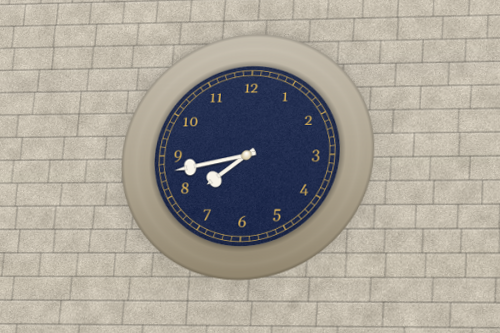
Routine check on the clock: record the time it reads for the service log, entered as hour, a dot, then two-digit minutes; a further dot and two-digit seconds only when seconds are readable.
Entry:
7.43
